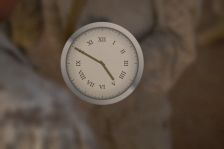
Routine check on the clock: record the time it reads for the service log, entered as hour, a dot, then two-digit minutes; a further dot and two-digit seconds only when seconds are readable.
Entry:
4.50
